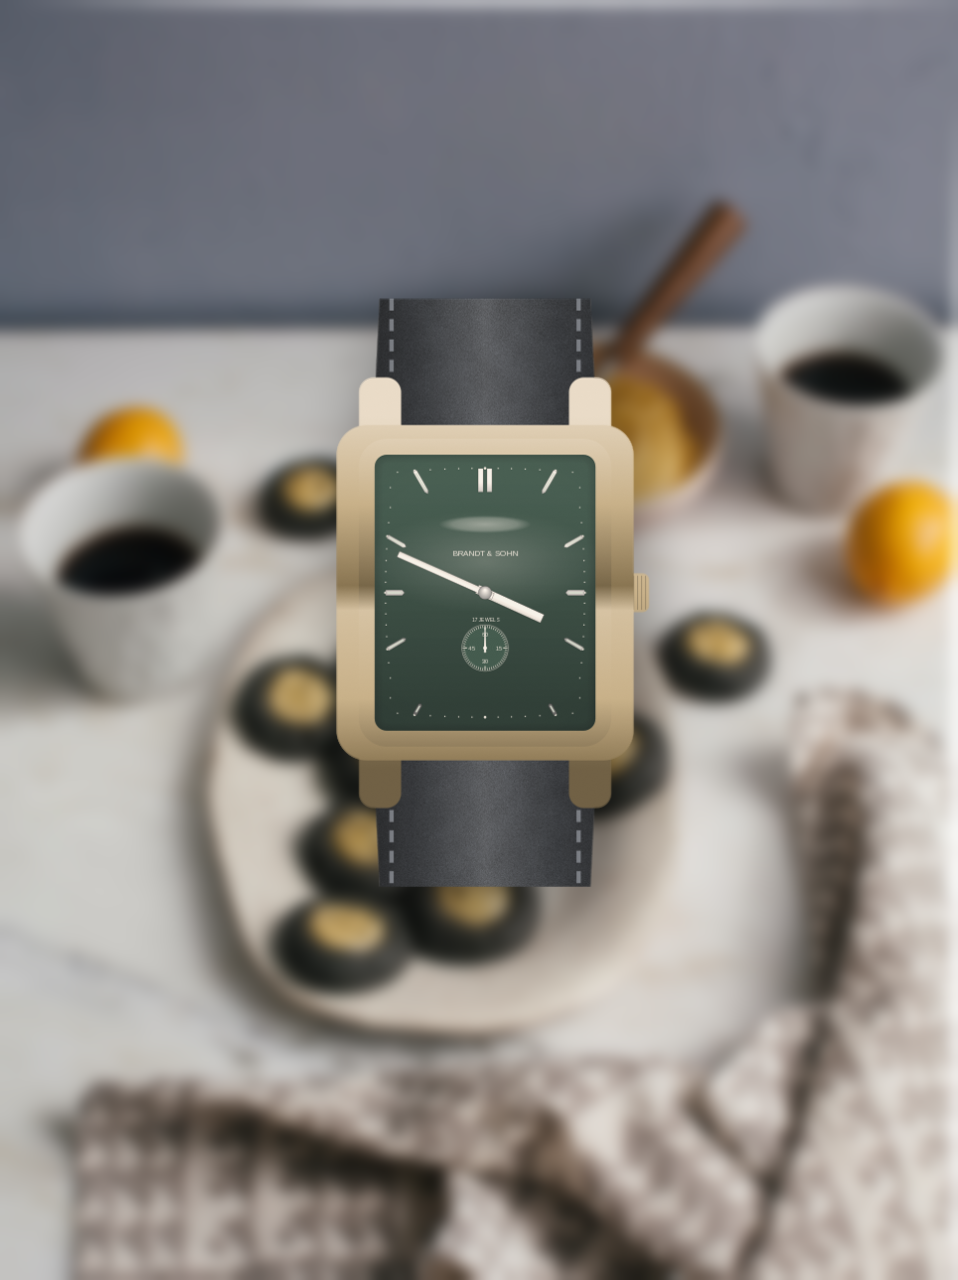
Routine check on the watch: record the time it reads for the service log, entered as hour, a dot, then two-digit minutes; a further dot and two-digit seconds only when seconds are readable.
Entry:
3.49
